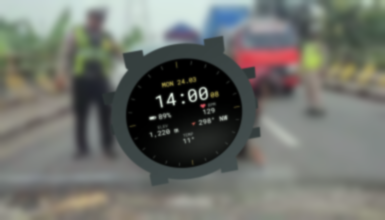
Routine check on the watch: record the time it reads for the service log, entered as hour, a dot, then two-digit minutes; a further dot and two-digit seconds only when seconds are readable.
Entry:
14.00
